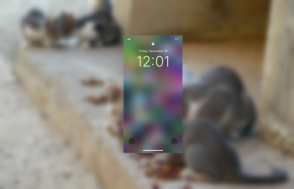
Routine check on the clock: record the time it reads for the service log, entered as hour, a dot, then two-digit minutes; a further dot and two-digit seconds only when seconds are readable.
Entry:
12.01
